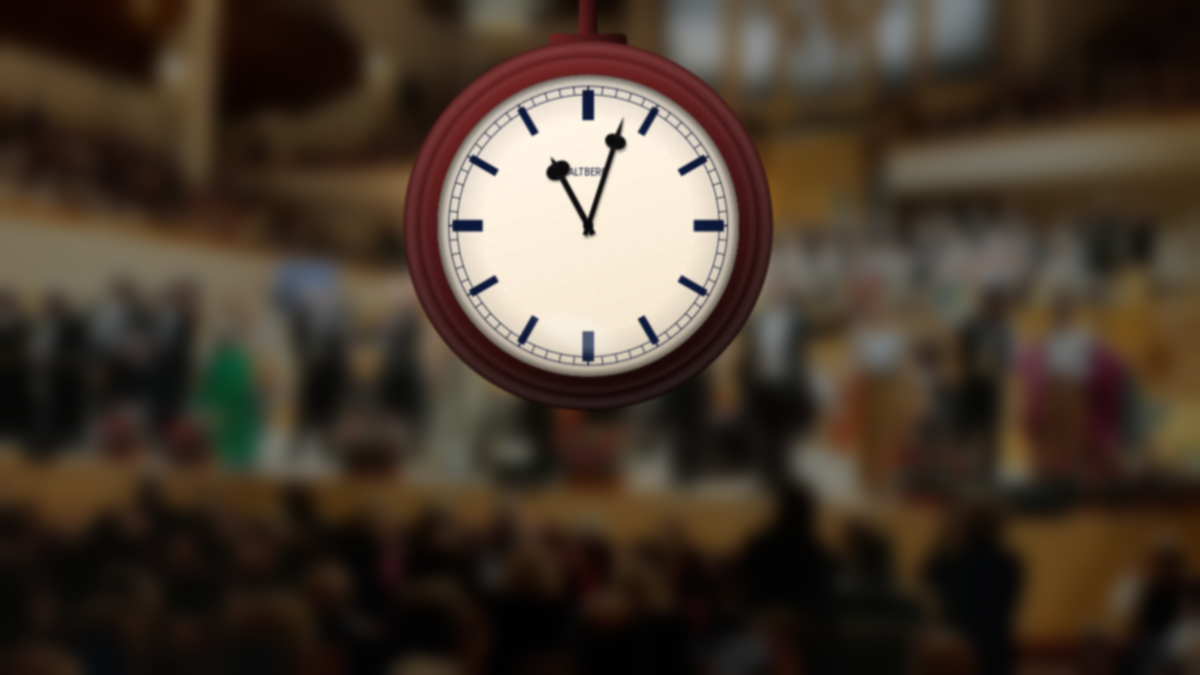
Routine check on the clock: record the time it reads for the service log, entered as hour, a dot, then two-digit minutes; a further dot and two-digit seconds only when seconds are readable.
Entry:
11.03
